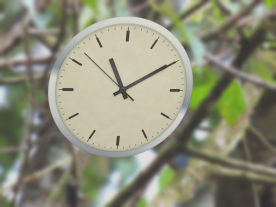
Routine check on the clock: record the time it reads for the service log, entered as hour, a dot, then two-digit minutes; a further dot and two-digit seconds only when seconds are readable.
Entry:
11.09.52
